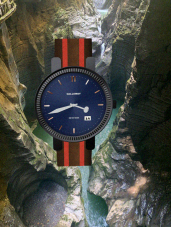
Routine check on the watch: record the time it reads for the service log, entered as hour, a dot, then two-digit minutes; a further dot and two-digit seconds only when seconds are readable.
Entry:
3.42
